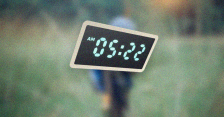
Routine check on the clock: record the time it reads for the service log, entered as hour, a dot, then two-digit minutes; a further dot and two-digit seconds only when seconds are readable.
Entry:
5.22
